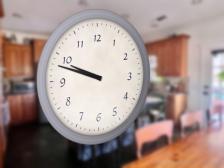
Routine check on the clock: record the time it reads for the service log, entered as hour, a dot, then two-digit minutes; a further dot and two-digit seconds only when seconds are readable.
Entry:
9.48
